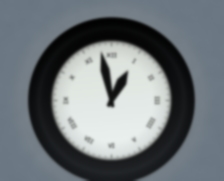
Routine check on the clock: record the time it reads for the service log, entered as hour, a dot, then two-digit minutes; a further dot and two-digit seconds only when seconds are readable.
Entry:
12.58
